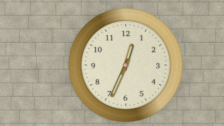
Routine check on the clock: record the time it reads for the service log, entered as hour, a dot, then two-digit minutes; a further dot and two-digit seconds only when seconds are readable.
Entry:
12.34
